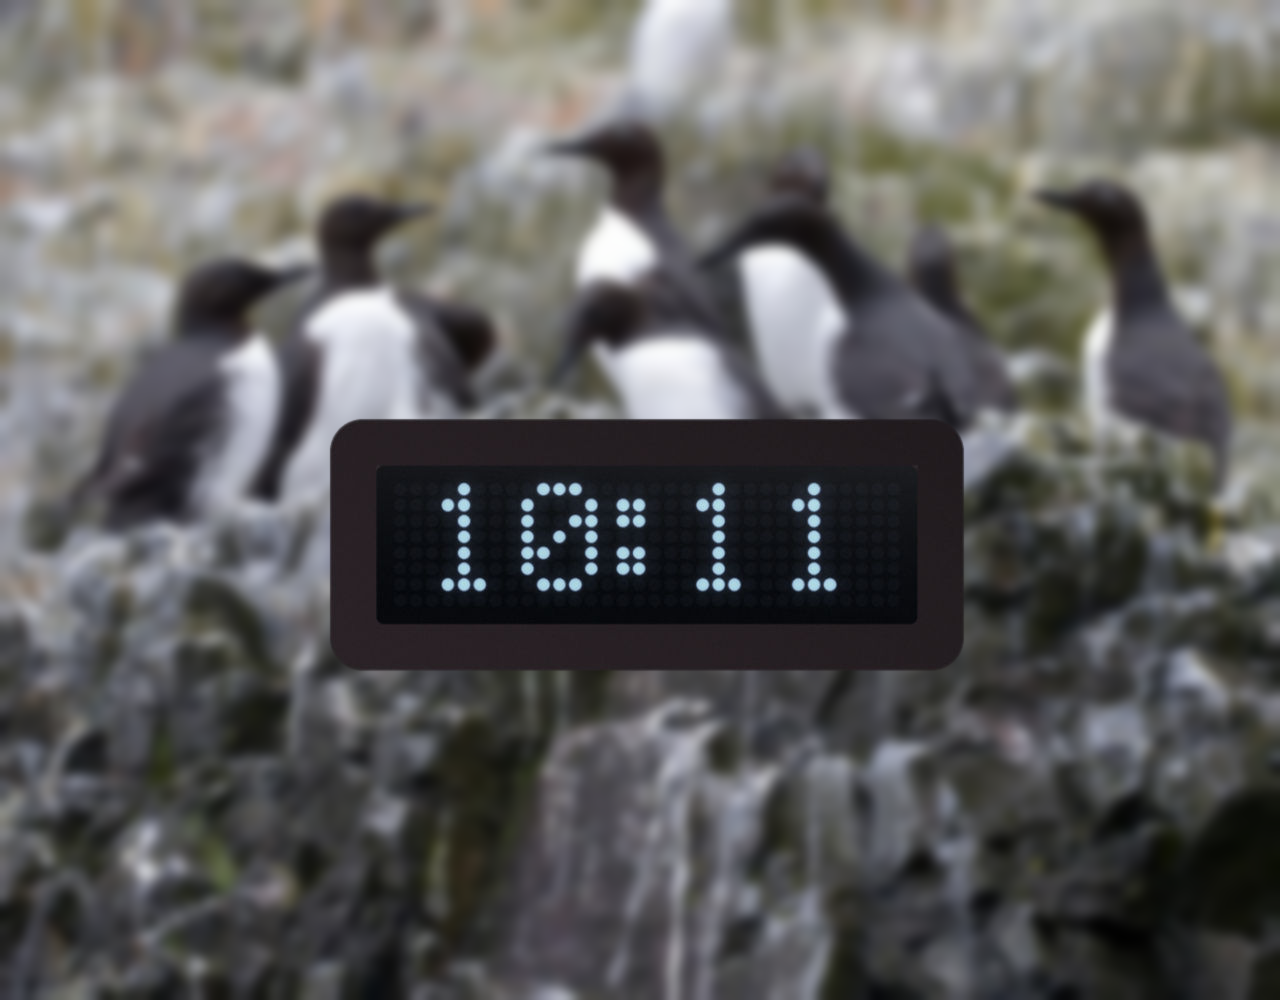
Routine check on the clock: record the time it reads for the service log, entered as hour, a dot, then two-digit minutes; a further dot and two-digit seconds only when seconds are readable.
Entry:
10.11
